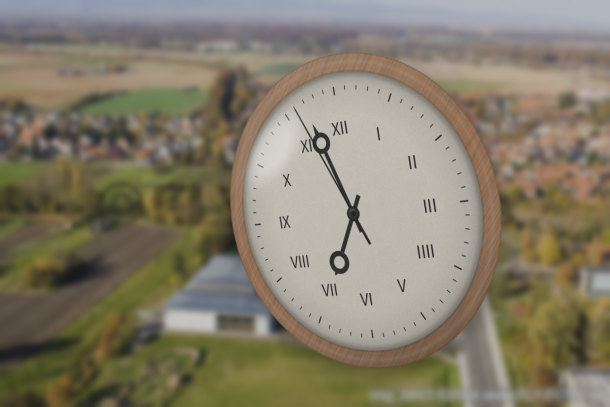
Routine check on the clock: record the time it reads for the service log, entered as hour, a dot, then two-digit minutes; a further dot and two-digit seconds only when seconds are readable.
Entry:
6.56.56
